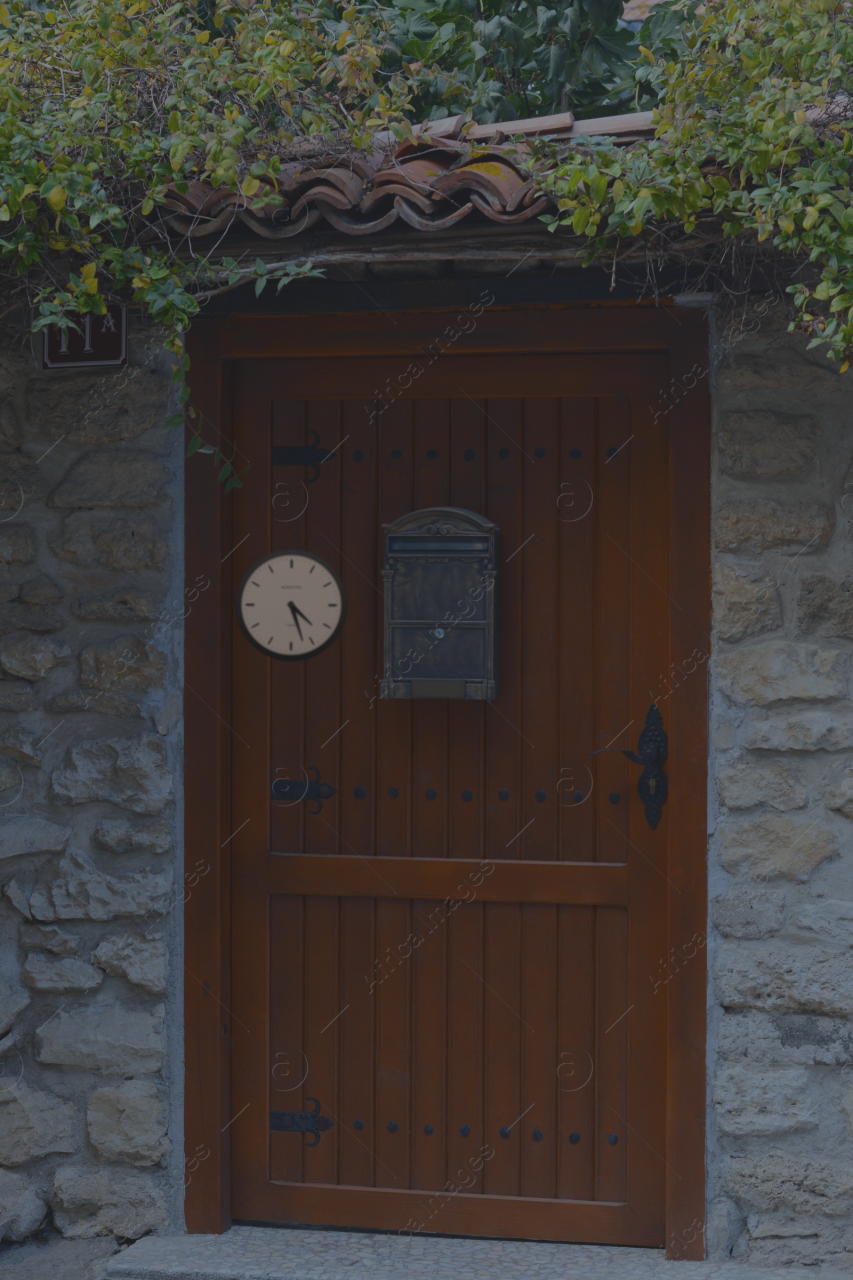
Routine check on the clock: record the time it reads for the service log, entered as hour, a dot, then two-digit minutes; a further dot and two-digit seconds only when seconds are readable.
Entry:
4.27
